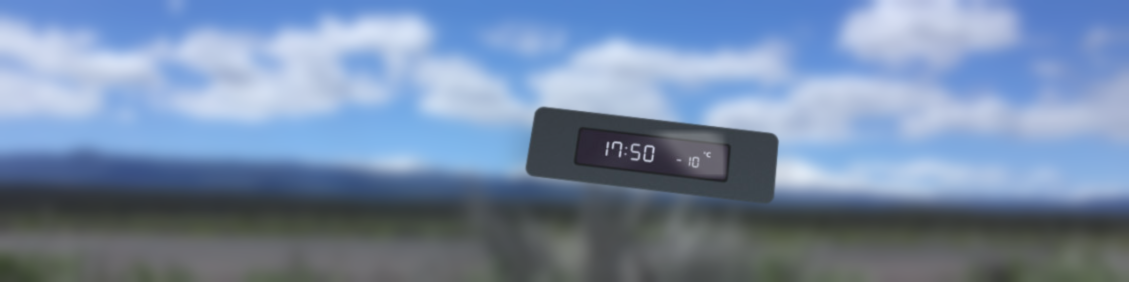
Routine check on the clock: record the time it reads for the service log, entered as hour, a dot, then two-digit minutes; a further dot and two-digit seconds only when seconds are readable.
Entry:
17.50
